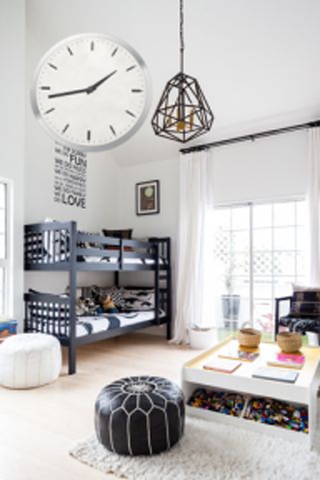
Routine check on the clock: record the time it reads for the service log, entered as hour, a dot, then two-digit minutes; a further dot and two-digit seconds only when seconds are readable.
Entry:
1.43
